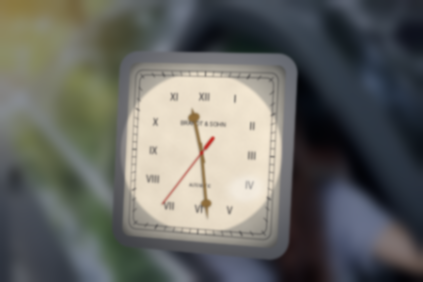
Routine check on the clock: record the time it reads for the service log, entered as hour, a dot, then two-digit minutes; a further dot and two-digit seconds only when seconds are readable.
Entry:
11.28.36
